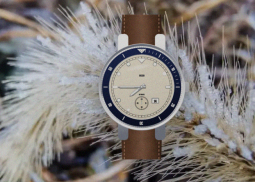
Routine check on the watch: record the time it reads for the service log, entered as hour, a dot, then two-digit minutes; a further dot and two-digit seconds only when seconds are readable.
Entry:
7.45
